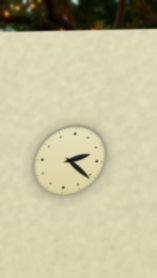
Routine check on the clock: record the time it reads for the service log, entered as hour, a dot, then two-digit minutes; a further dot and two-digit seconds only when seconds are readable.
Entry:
2.21
